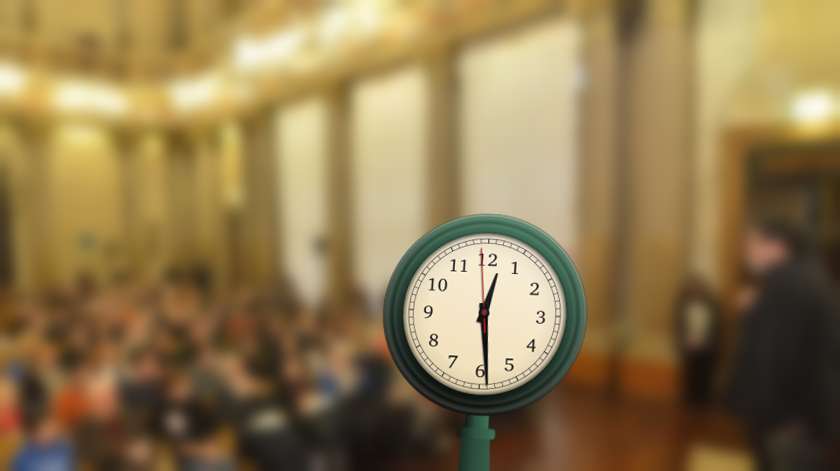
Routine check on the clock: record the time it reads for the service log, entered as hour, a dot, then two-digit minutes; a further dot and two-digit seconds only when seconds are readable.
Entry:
12.28.59
